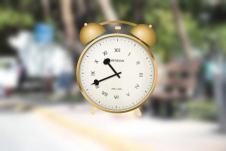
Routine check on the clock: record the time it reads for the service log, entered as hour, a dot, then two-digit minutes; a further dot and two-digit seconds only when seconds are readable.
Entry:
10.41
